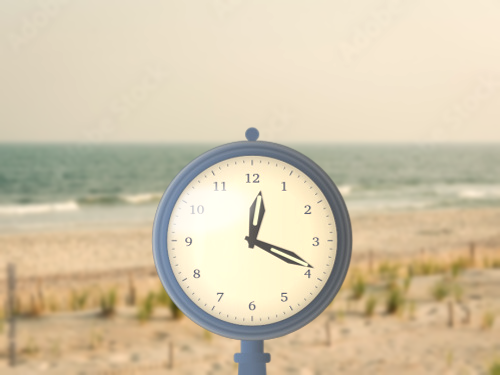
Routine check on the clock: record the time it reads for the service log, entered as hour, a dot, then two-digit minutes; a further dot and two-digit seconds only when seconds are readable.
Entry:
12.19
